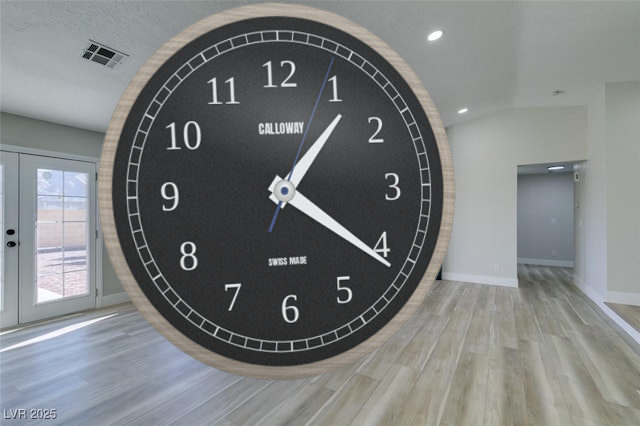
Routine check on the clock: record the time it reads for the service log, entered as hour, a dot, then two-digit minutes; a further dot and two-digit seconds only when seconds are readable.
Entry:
1.21.04
